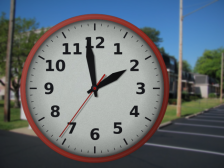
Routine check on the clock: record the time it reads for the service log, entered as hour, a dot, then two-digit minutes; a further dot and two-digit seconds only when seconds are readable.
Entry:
1.58.36
